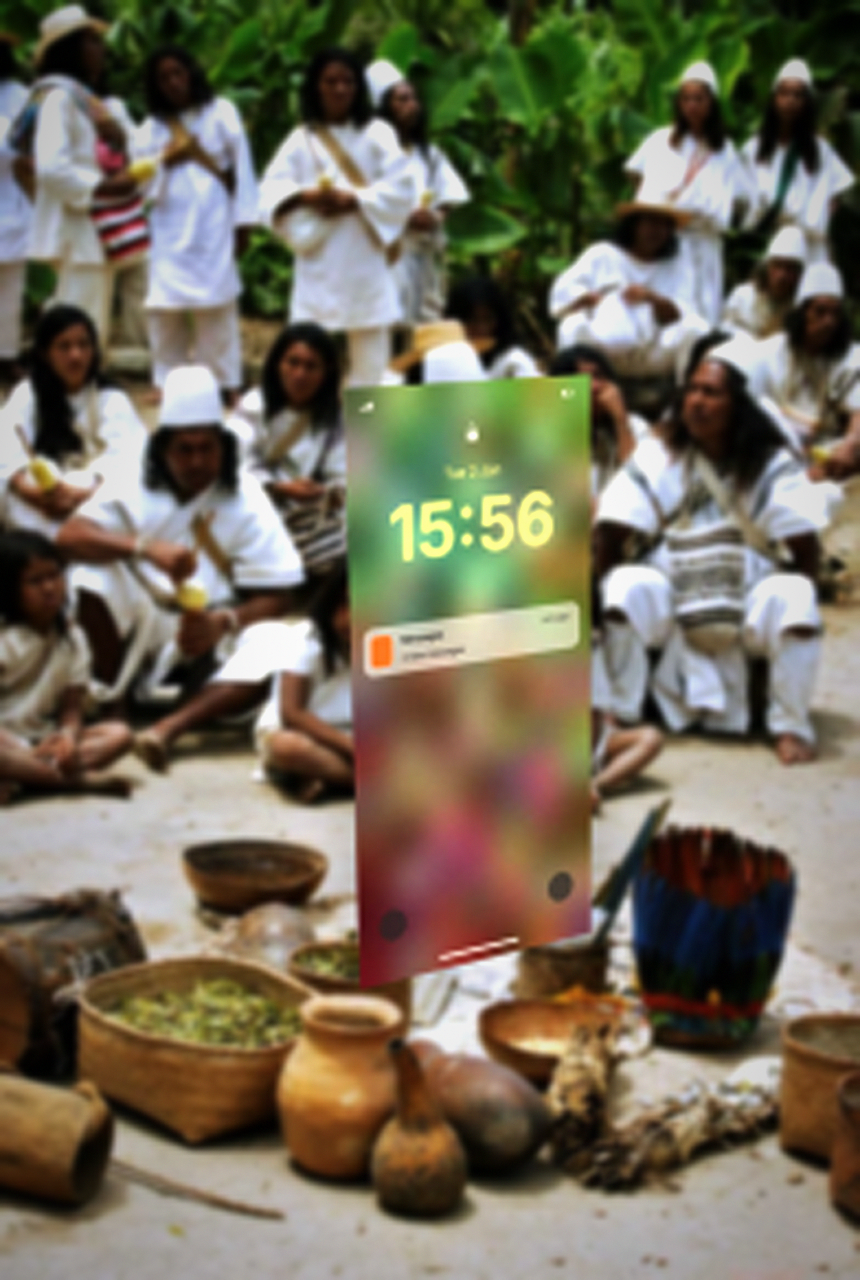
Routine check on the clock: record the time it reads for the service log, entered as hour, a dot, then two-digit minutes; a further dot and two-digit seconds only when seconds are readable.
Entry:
15.56
